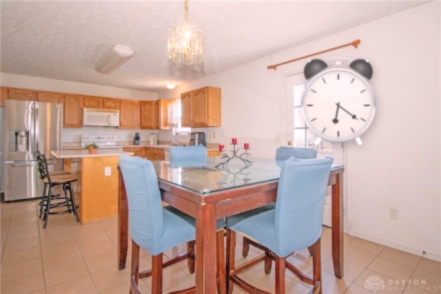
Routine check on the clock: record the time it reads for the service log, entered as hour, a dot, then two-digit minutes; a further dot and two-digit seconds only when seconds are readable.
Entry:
6.21
